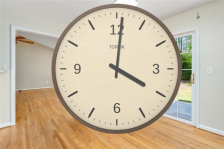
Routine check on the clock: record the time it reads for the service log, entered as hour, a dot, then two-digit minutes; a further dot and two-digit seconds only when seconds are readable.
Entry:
4.01
